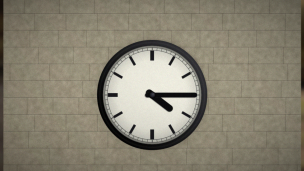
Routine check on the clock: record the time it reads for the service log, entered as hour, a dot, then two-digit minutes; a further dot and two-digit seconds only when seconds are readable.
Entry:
4.15
